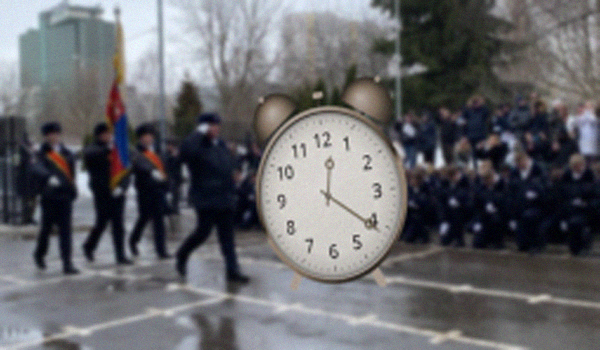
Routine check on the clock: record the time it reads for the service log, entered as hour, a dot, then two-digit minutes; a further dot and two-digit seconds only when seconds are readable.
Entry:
12.21
